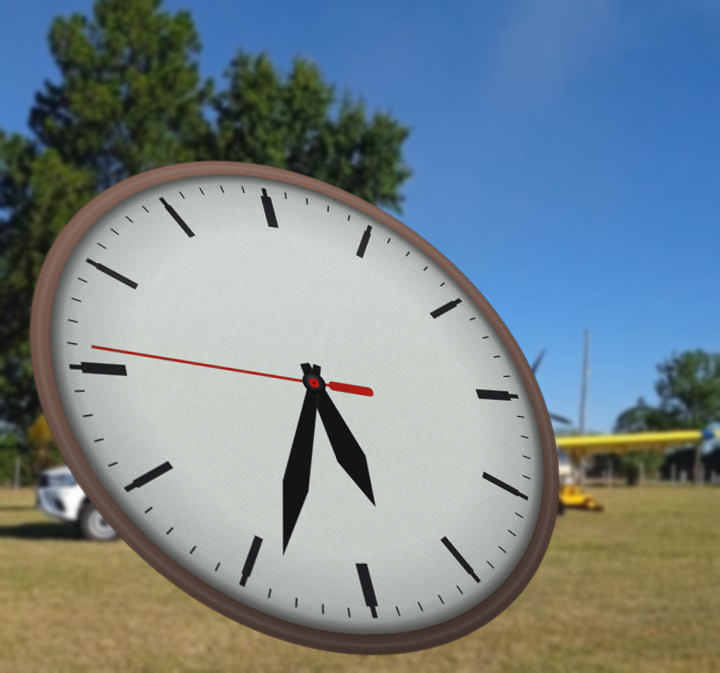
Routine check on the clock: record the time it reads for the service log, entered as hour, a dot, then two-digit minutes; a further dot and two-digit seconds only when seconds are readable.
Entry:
5.33.46
